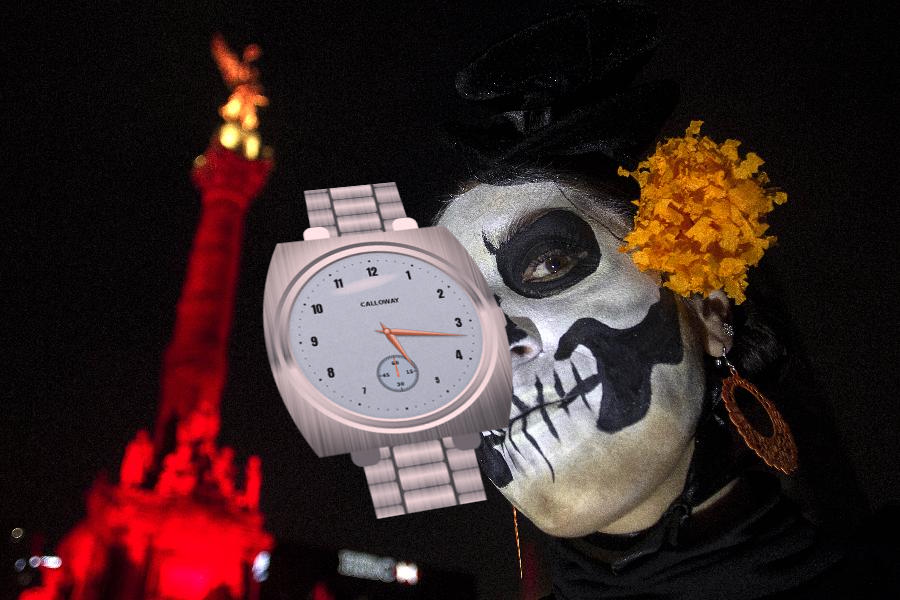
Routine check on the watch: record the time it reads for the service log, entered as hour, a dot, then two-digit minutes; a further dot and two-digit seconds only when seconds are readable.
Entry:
5.17
